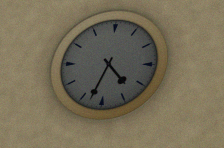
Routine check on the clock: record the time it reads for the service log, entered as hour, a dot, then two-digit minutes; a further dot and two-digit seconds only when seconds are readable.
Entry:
4.33
